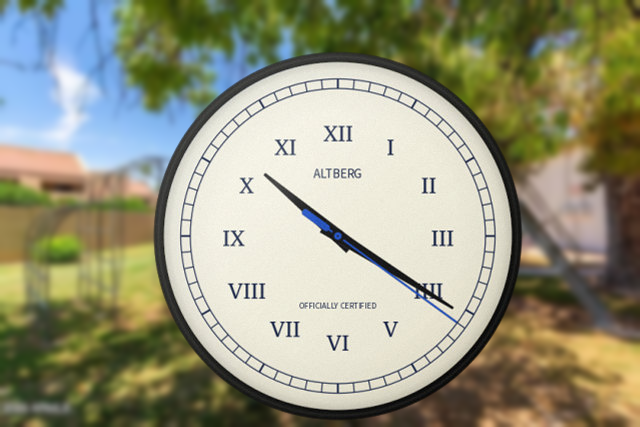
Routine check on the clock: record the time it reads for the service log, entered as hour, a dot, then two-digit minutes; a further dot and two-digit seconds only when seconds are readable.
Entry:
10.20.21
